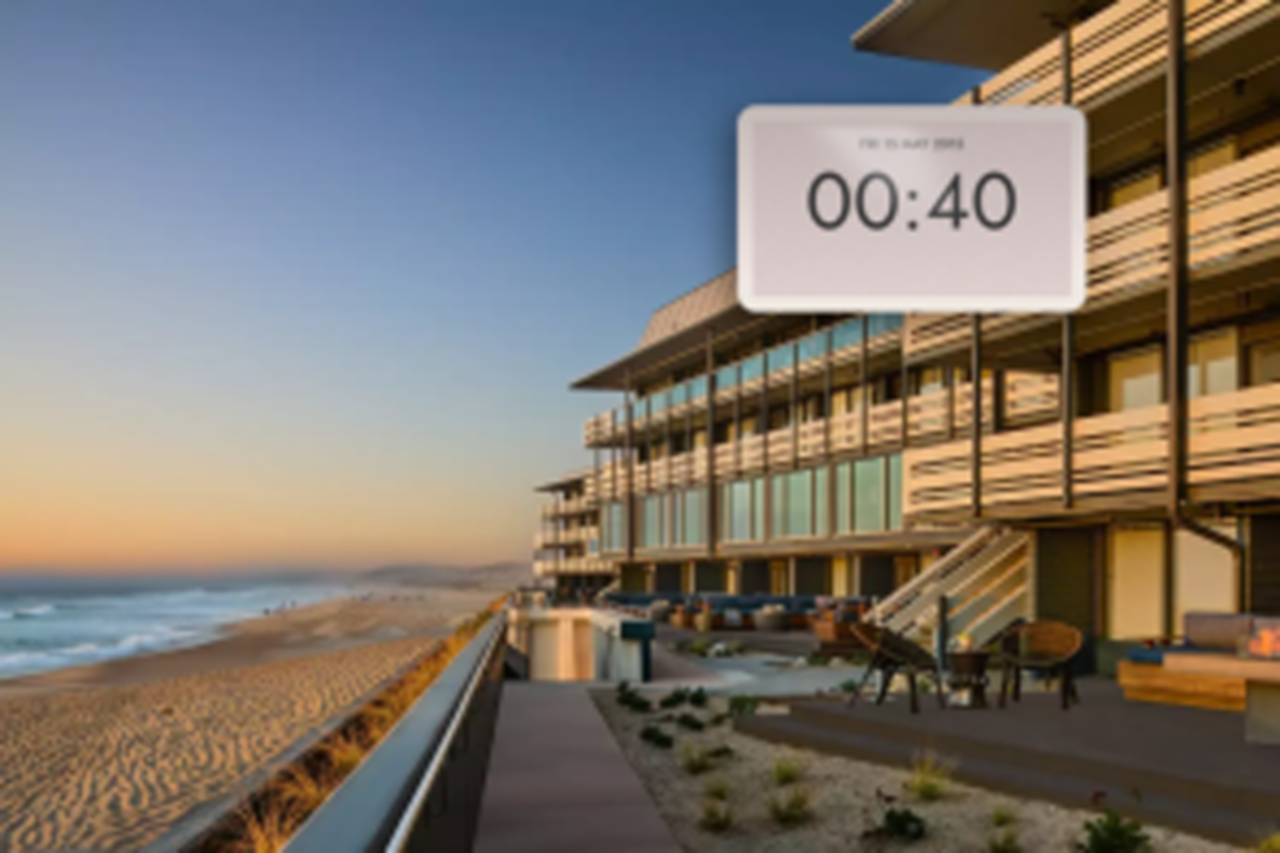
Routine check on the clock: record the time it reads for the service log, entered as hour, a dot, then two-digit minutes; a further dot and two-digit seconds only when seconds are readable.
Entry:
0.40
